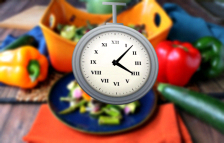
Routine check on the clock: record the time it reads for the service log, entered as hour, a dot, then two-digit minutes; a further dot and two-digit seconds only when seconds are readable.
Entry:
4.07
